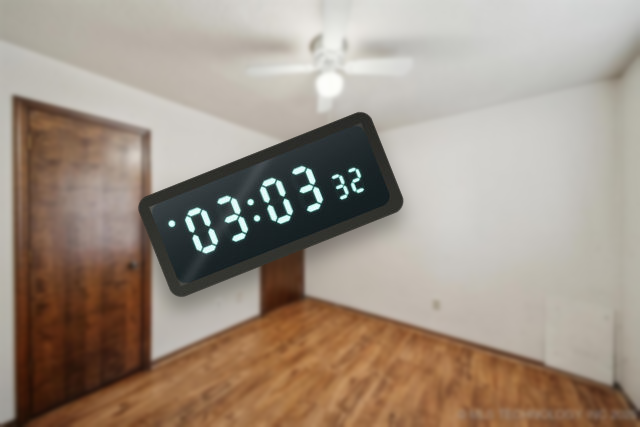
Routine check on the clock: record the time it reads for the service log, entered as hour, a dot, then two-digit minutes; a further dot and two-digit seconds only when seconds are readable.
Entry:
3.03.32
